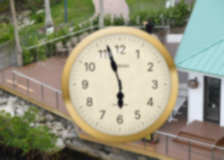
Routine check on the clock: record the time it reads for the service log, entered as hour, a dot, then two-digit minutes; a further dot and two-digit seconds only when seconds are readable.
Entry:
5.57
